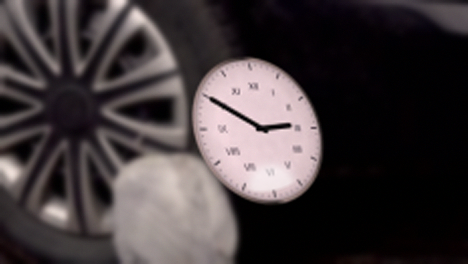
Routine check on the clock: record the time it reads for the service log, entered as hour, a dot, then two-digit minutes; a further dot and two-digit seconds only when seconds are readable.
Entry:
2.50
